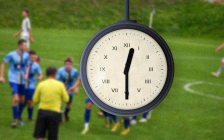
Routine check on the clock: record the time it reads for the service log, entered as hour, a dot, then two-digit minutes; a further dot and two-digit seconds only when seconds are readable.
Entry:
12.30
